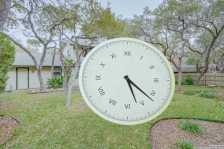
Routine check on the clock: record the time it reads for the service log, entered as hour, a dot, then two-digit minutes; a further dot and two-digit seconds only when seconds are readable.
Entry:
5.22
